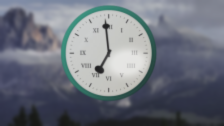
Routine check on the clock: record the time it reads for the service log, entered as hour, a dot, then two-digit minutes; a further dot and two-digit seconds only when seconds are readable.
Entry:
6.59
